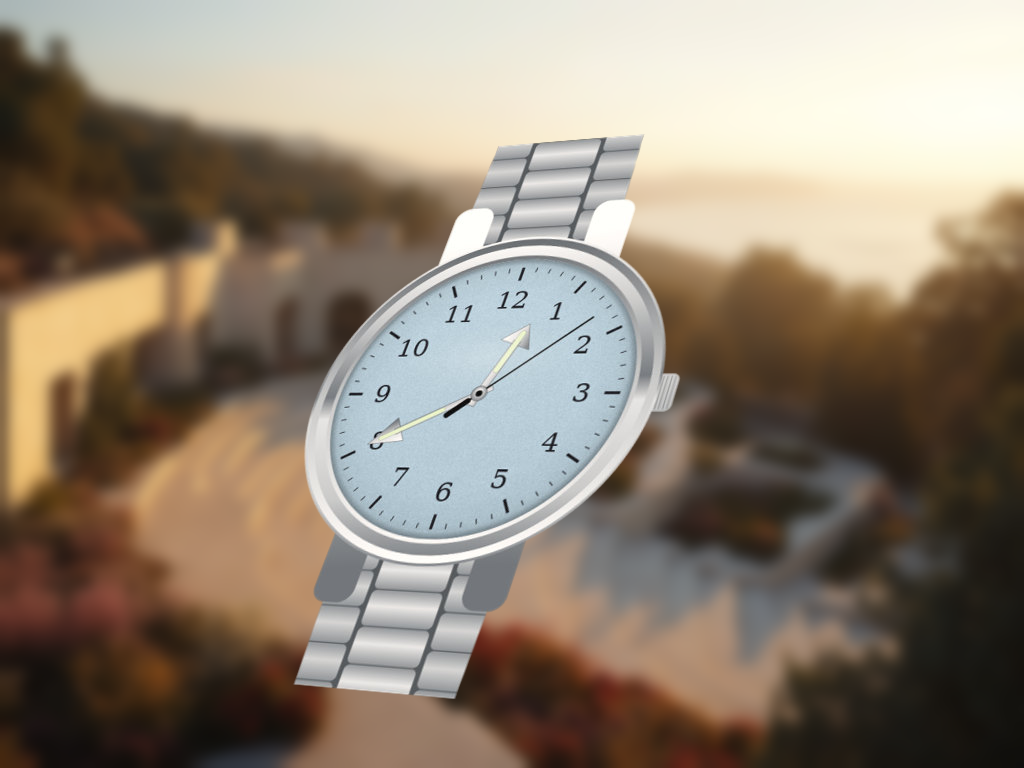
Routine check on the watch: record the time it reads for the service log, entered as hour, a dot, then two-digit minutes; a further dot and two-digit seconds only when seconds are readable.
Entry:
12.40.08
